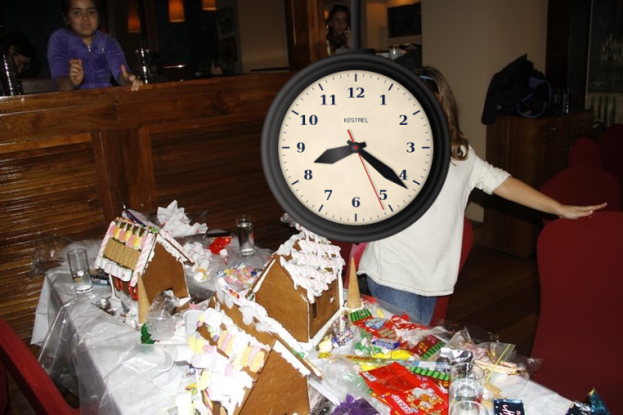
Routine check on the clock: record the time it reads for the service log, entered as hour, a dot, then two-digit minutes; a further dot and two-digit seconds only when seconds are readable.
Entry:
8.21.26
